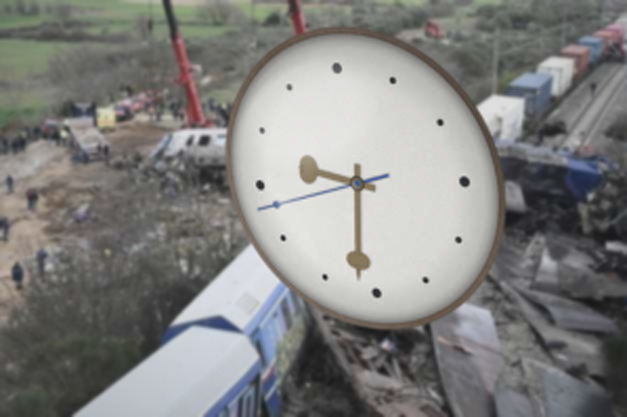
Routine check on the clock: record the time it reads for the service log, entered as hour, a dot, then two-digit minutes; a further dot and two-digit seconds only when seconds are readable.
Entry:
9.31.43
